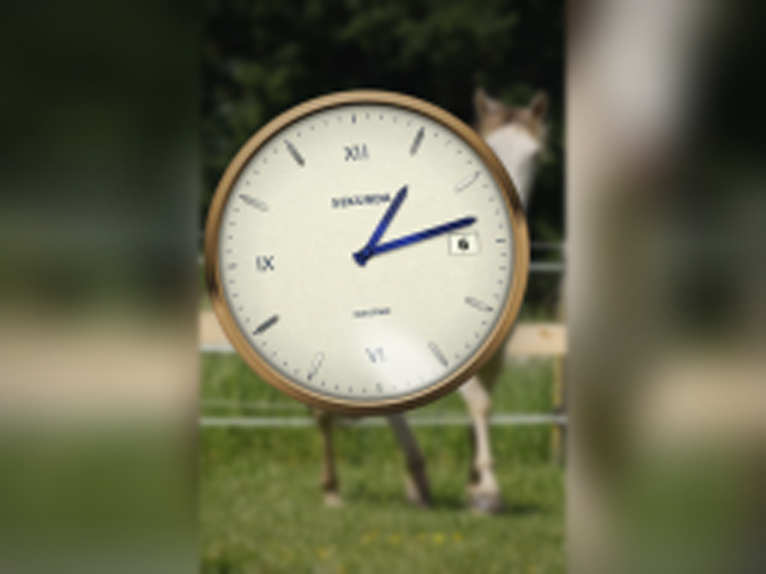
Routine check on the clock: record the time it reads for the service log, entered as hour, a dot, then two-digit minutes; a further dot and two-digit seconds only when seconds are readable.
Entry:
1.13
